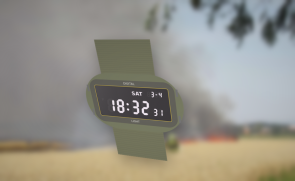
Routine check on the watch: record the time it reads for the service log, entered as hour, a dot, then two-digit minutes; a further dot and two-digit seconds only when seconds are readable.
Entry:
18.32.31
